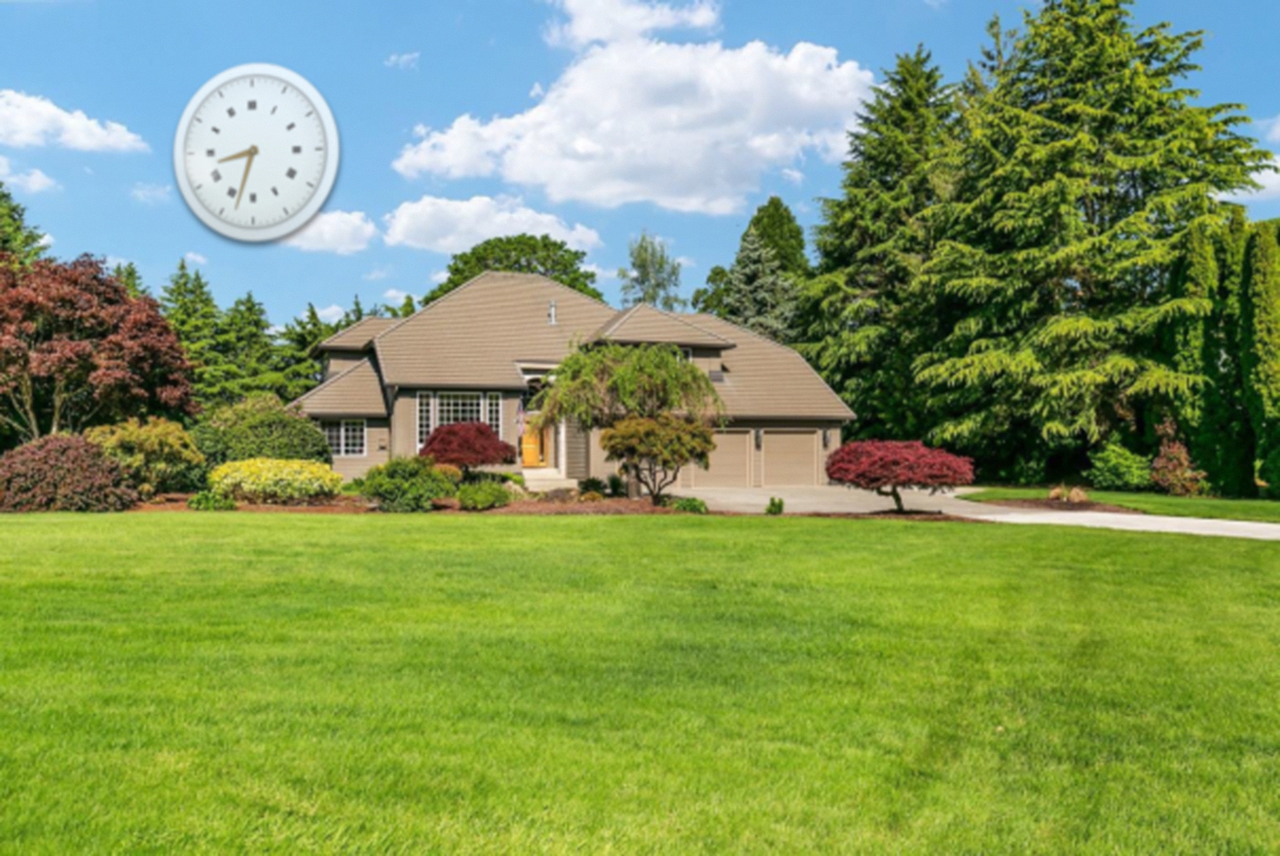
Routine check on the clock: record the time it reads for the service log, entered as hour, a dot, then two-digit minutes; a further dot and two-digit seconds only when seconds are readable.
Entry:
8.33
